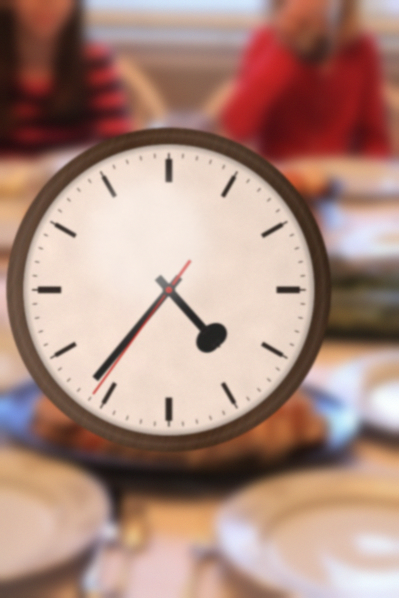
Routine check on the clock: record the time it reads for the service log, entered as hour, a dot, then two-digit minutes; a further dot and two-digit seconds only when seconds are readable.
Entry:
4.36.36
